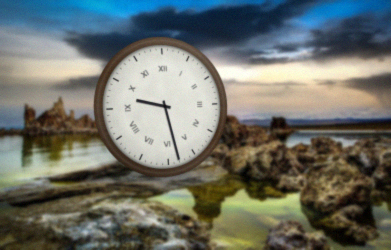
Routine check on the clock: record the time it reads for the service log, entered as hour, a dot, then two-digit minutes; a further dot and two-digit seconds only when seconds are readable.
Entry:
9.28
